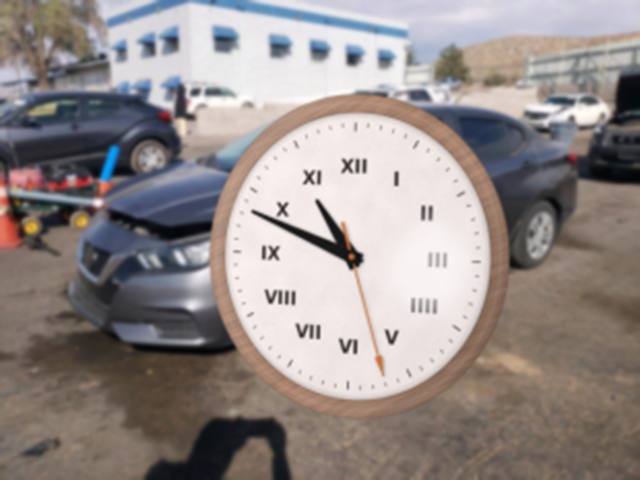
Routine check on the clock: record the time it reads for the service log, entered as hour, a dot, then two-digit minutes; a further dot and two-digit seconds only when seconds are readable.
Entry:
10.48.27
